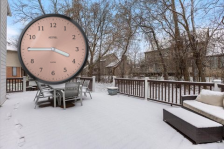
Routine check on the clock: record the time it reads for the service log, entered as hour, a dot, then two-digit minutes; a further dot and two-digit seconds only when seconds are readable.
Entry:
3.45
